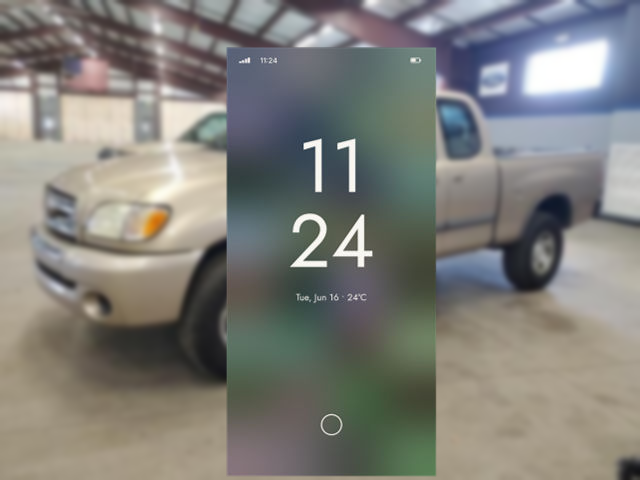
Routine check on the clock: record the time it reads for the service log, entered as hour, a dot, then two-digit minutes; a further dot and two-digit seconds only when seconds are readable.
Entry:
11.24
